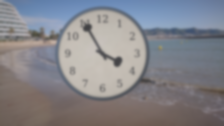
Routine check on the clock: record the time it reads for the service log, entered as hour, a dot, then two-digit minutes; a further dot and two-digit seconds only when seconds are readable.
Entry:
3.55
